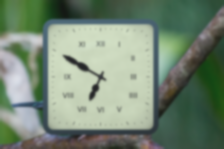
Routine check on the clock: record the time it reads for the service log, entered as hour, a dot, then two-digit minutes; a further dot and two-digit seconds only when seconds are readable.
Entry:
6.50
